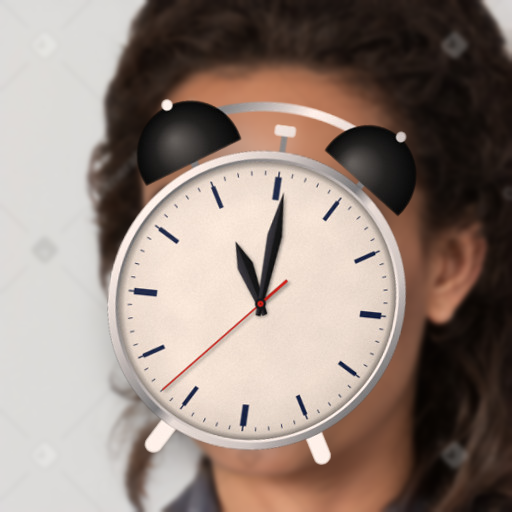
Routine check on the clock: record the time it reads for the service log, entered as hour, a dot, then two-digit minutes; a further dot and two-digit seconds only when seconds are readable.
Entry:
11.00.37
